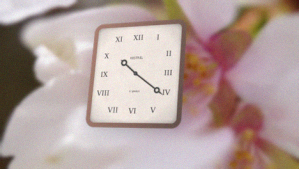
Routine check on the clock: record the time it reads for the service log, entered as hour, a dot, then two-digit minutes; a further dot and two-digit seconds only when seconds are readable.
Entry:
10.21
